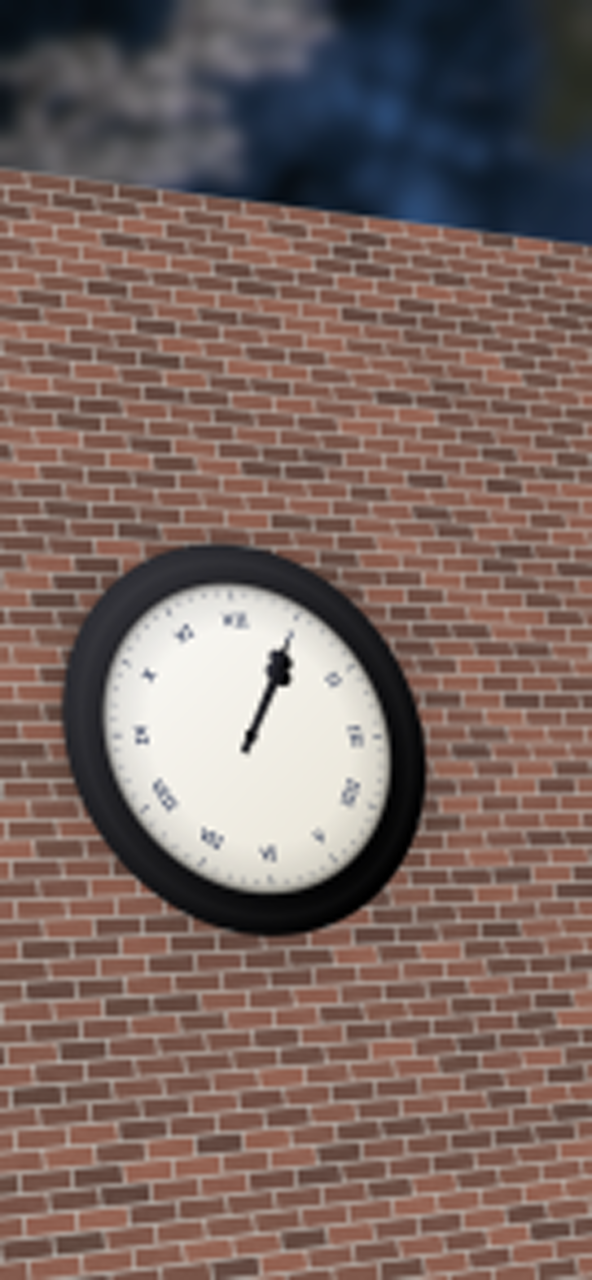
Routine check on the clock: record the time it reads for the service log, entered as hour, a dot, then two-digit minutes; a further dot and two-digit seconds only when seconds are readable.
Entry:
1.05
